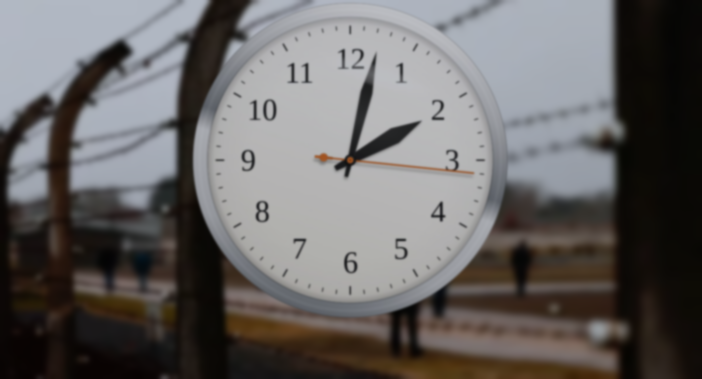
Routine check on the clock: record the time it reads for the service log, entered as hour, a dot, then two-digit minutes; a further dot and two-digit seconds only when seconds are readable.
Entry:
2.02.16
